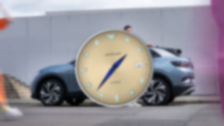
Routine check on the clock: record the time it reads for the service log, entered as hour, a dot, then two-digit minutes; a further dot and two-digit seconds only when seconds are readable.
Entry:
1.37
